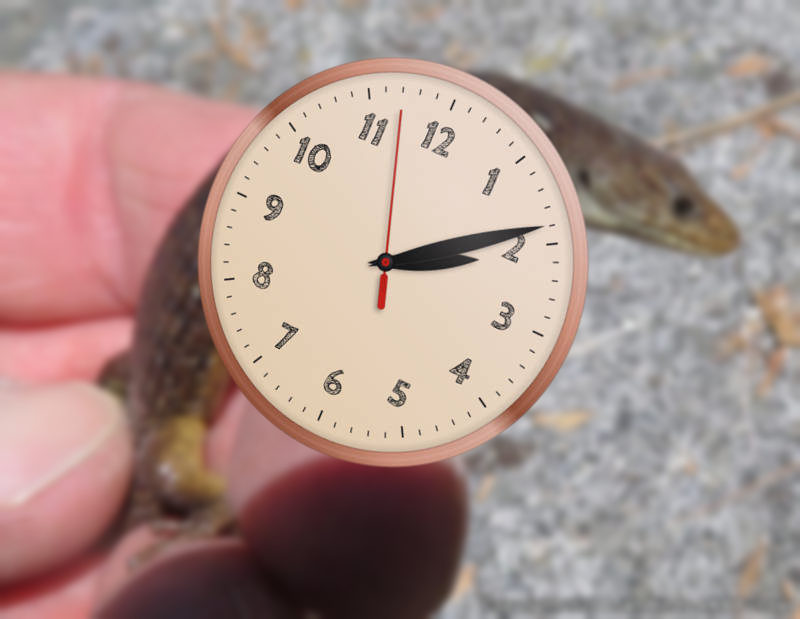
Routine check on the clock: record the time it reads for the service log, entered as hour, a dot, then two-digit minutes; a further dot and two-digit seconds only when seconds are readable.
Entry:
2.08.57
